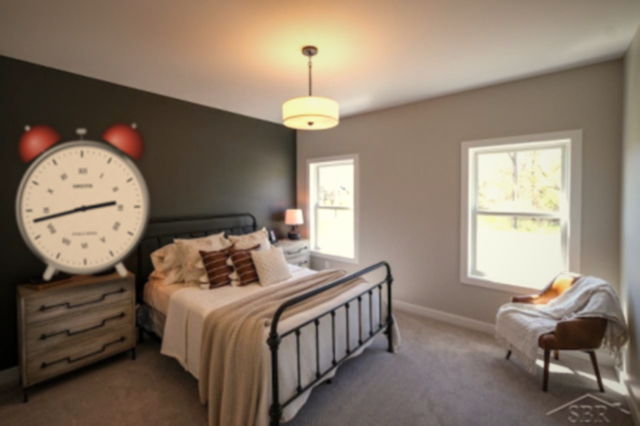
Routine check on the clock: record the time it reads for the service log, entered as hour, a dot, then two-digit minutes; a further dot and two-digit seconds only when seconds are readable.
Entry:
2.43
